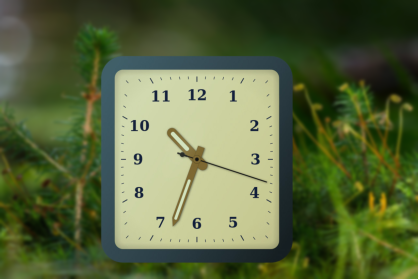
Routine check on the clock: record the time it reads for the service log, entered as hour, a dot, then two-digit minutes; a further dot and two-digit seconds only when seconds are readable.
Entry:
10.33.18
